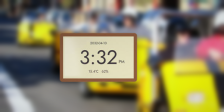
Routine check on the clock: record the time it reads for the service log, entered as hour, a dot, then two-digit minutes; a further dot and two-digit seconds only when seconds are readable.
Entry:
3.32
